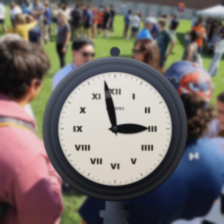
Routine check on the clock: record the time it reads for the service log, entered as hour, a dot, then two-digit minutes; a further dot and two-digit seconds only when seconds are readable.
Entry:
2.58
